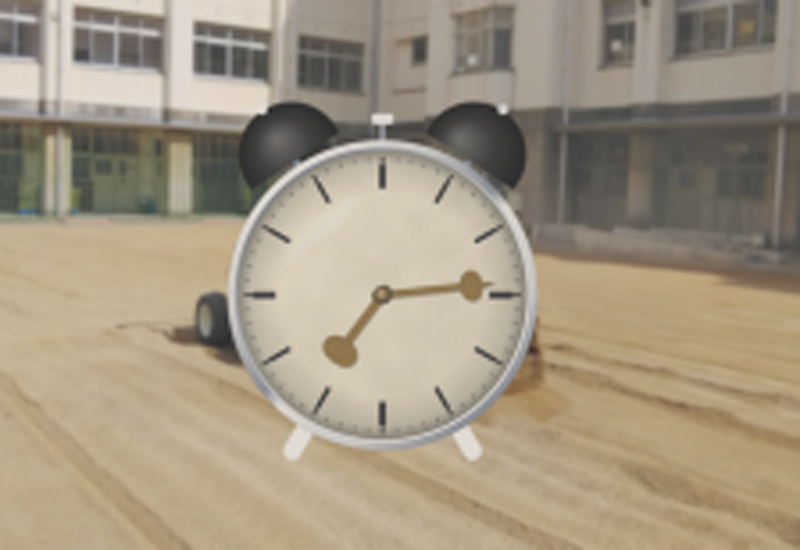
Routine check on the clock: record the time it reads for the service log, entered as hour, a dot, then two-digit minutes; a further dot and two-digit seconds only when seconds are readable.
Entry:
7.14
